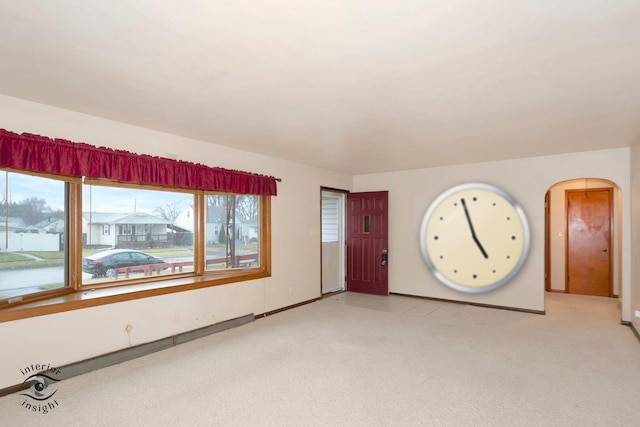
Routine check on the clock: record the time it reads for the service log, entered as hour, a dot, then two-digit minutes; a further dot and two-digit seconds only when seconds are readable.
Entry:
4.57
